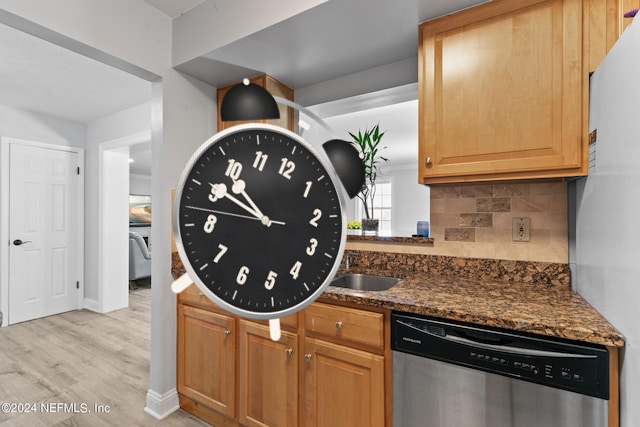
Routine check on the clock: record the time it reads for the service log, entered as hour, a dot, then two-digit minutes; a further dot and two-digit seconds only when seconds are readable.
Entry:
9.45.42
